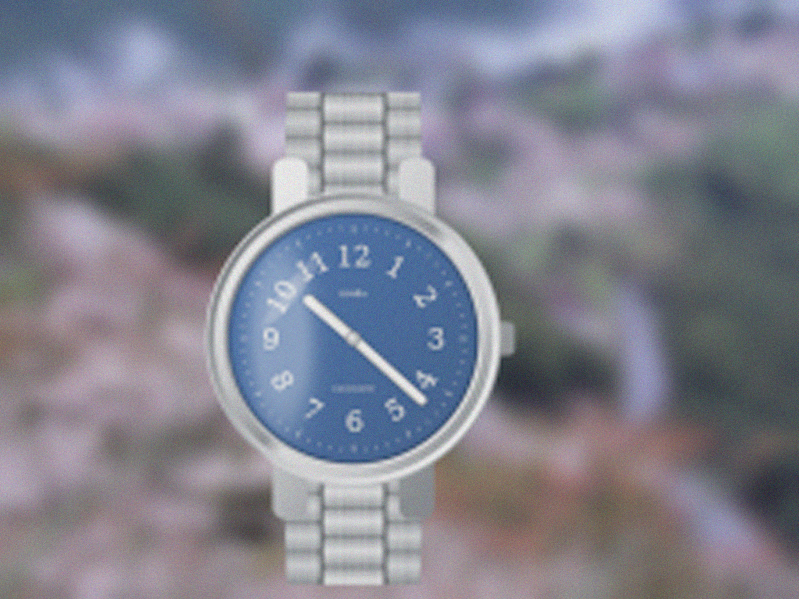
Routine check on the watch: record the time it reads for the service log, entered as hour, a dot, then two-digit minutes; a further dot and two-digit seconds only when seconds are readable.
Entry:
10.22
